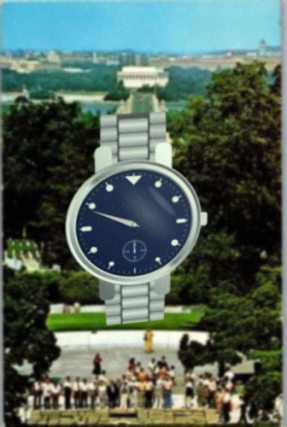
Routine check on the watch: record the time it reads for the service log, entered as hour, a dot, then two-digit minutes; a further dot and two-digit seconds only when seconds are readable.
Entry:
9.49
